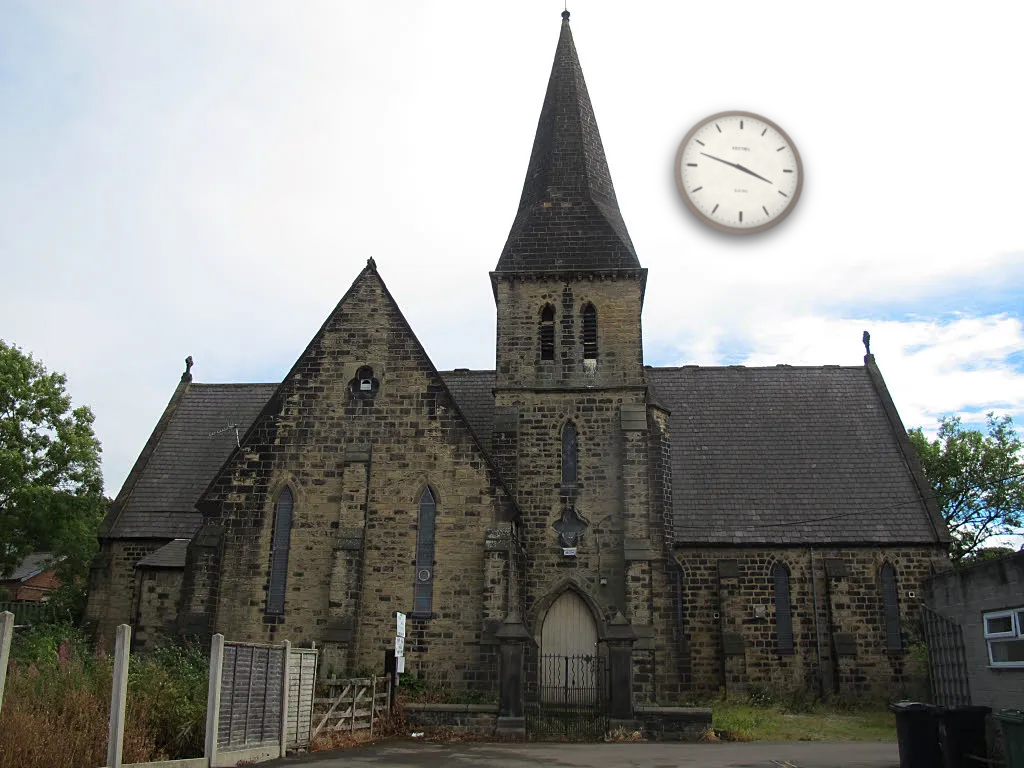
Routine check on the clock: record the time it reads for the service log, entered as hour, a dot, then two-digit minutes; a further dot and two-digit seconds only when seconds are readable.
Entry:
3.48
